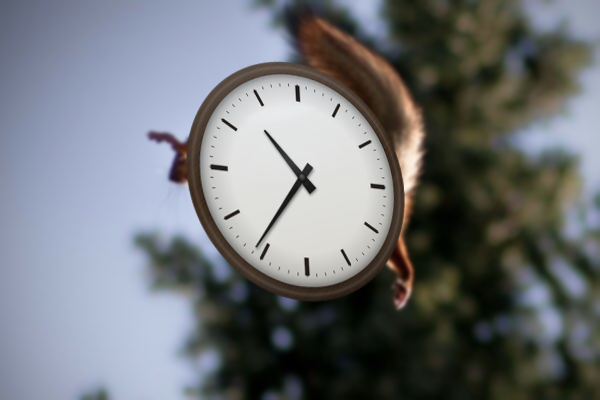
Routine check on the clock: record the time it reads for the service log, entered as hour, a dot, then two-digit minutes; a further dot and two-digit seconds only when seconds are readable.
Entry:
10.36
